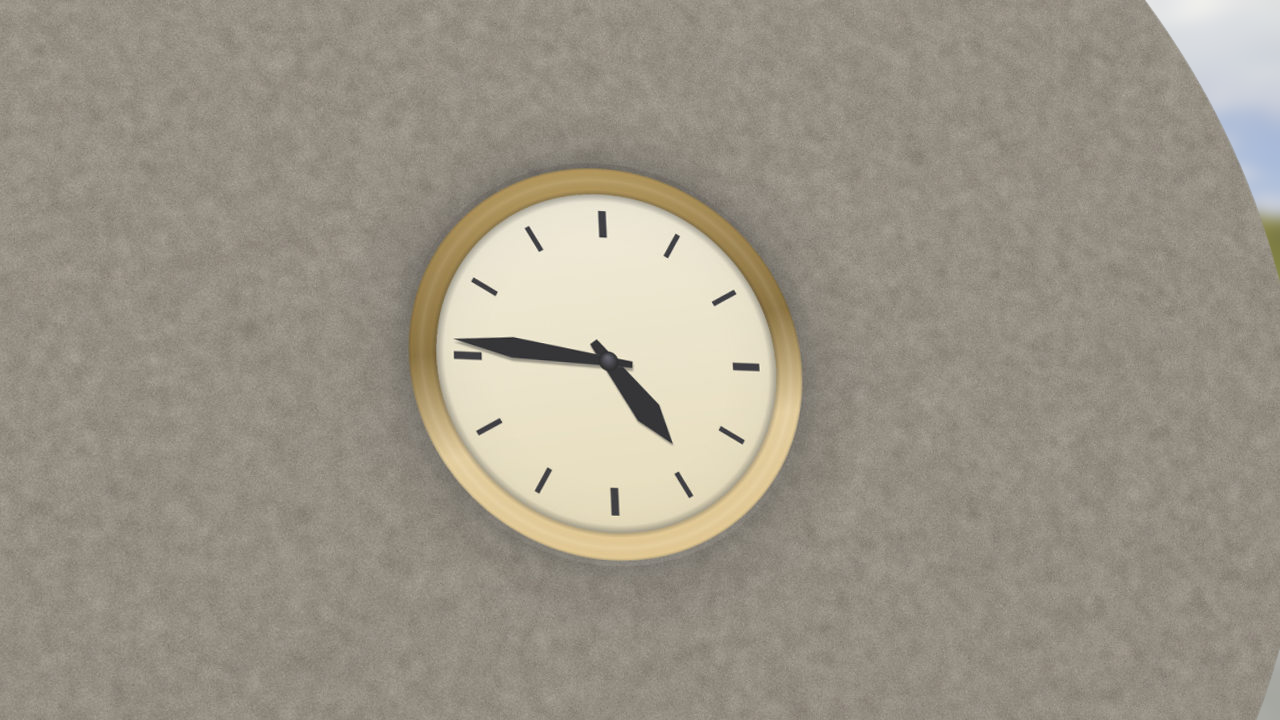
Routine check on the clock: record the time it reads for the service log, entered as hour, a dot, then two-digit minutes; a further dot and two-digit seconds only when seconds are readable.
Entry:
4.46
